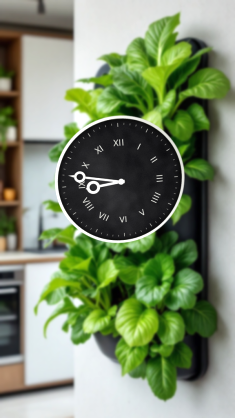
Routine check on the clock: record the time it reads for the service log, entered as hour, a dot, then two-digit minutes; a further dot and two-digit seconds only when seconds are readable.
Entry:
8.47
